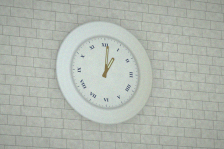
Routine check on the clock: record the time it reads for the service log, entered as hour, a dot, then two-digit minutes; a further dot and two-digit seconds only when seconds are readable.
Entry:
1.01
